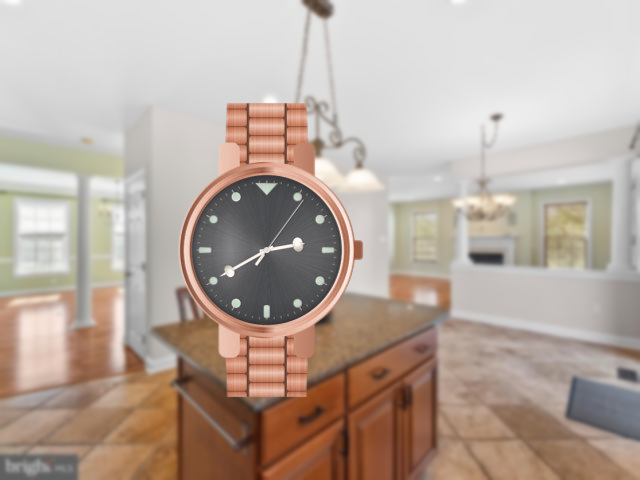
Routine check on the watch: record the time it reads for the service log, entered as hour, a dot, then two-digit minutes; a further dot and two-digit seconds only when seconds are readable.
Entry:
2.40.06
